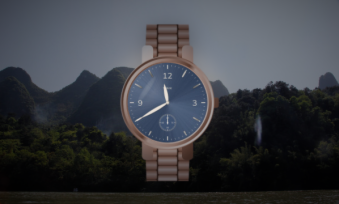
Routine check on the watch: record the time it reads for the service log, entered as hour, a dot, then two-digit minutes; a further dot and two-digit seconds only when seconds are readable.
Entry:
11.40
